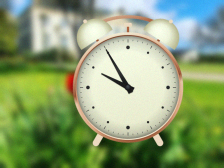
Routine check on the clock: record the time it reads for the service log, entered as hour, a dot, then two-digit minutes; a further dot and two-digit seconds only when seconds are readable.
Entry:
9.55
